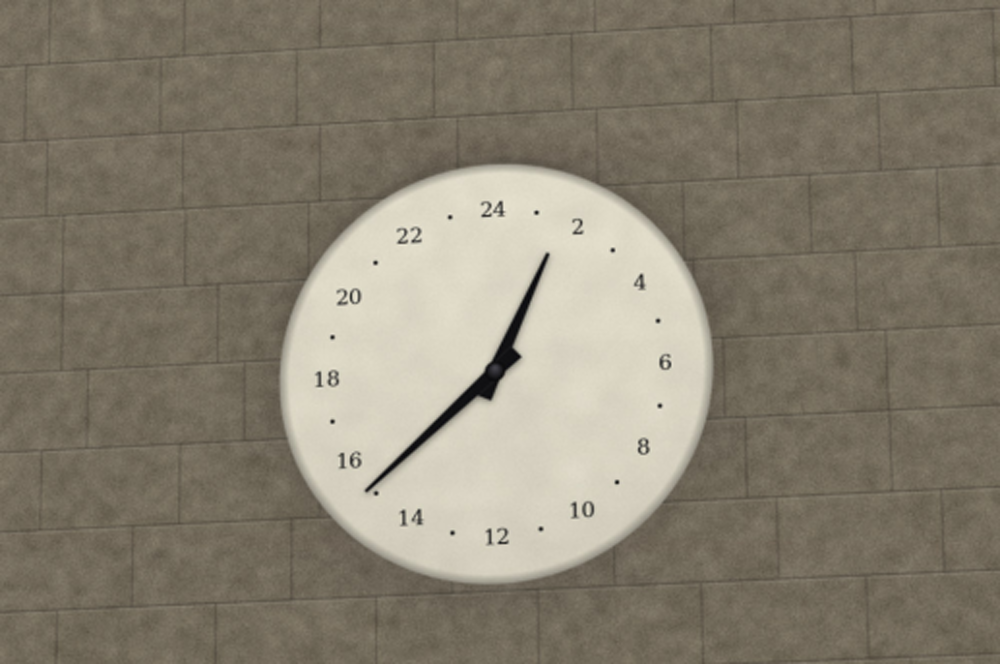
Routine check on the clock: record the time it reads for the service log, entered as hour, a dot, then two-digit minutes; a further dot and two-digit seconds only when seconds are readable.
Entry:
1.38
